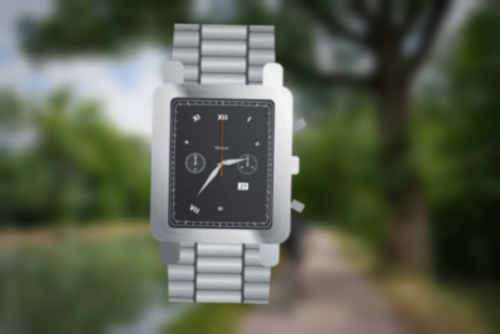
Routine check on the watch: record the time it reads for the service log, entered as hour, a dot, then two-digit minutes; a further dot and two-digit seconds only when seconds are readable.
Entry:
2.36
